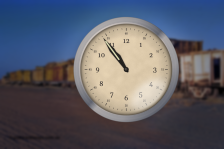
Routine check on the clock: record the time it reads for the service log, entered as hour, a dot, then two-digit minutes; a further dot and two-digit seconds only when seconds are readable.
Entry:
10.54
